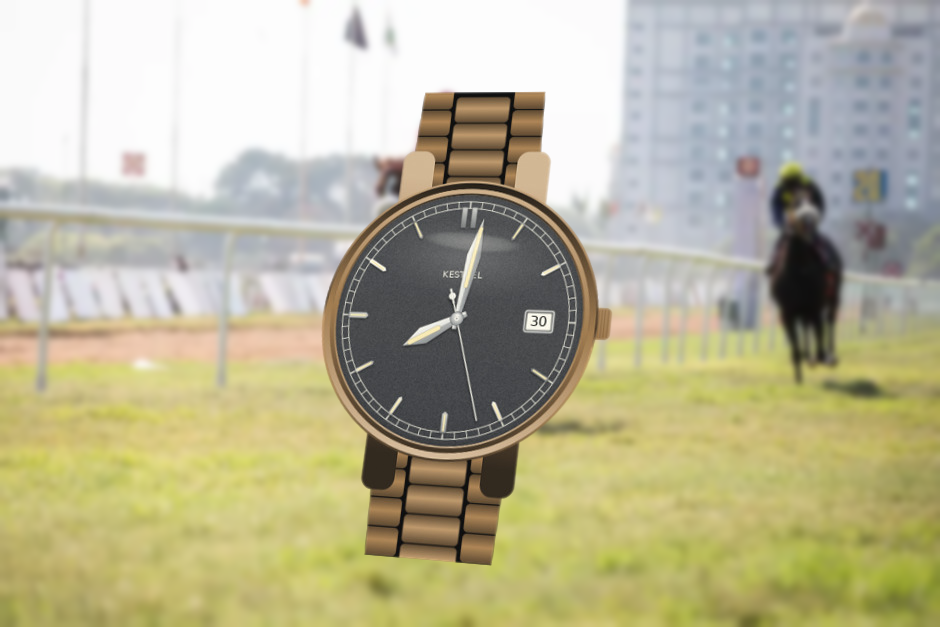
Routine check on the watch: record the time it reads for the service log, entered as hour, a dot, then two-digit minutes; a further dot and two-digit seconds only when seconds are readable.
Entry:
8.01.27
